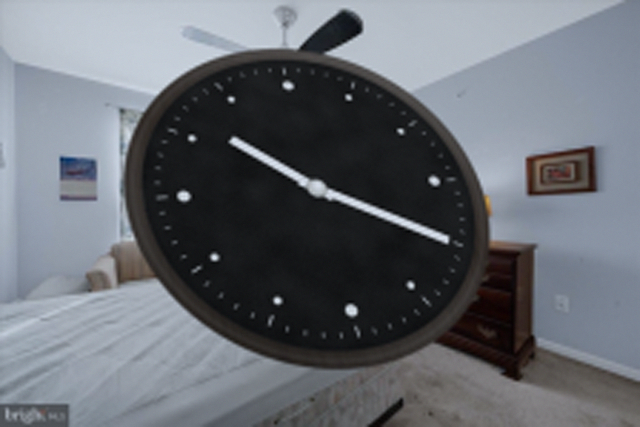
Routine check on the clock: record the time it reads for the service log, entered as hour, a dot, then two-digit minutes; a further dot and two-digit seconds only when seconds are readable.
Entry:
10.20
